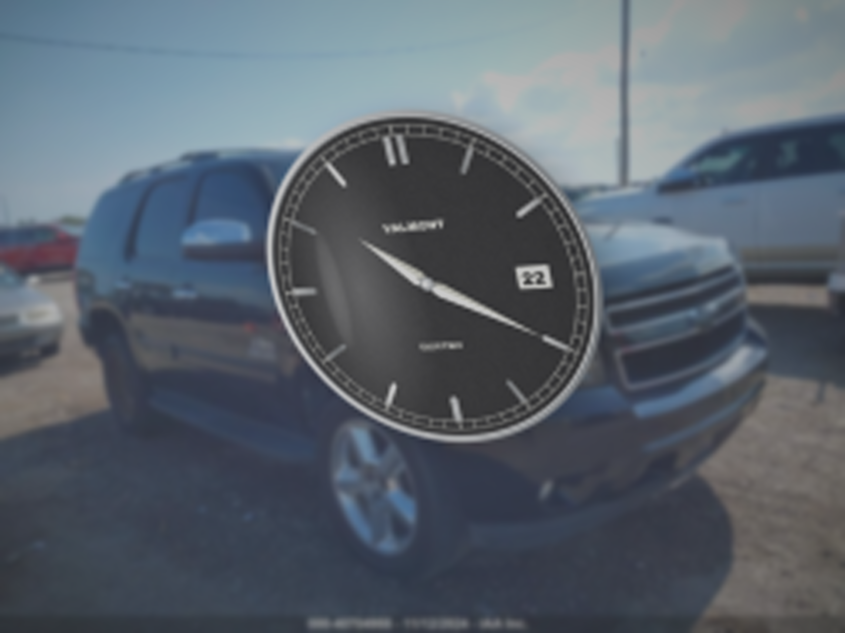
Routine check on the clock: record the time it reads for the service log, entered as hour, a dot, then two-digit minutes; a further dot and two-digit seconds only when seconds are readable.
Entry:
10.20
